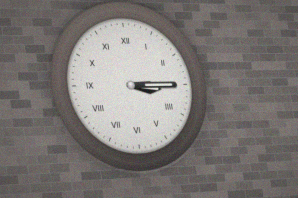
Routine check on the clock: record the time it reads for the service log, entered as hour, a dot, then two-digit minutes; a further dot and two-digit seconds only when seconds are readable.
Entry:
3.15
